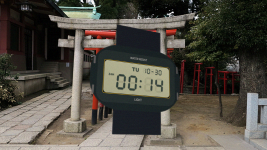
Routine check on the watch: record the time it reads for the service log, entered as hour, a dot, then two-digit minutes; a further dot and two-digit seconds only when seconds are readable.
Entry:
0.14
